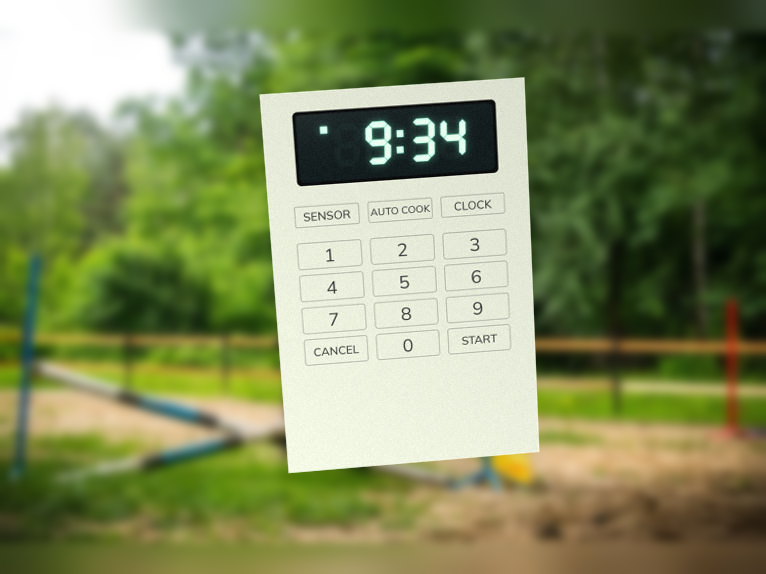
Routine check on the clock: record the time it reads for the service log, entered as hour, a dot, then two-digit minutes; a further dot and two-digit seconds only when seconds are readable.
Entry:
9.34
